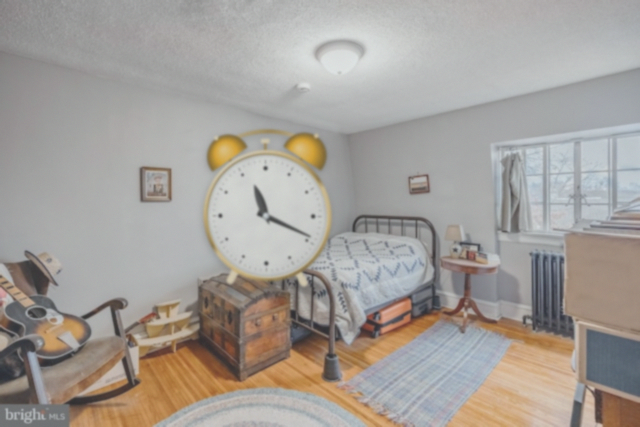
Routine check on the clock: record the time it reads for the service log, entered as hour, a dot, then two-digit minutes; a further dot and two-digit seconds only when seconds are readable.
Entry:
11.19
